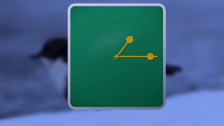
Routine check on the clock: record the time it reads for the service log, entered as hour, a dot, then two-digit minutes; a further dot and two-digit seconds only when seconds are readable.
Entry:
1.15
